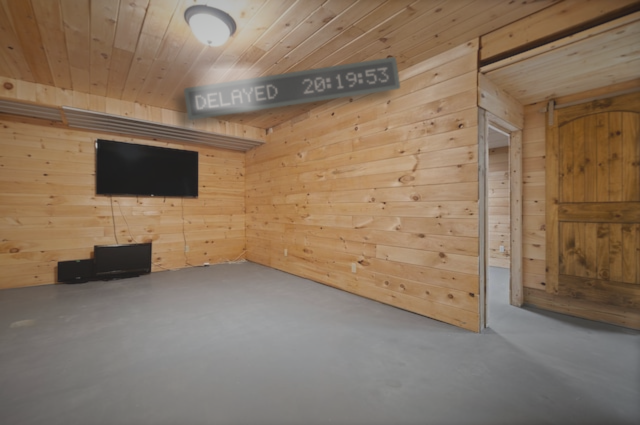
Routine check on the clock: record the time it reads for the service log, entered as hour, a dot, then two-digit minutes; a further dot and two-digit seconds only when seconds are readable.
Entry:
20.19.53
